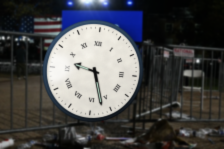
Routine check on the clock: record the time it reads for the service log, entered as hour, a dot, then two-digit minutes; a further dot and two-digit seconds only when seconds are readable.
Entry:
9.27
